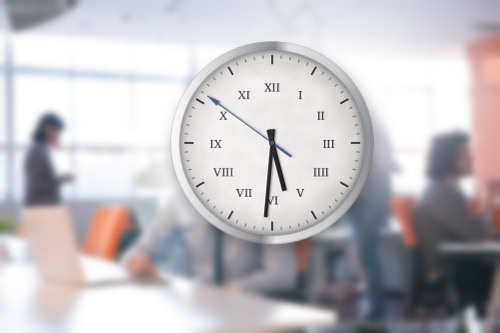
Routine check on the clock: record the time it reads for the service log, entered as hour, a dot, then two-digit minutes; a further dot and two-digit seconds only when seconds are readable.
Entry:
5.30.51
